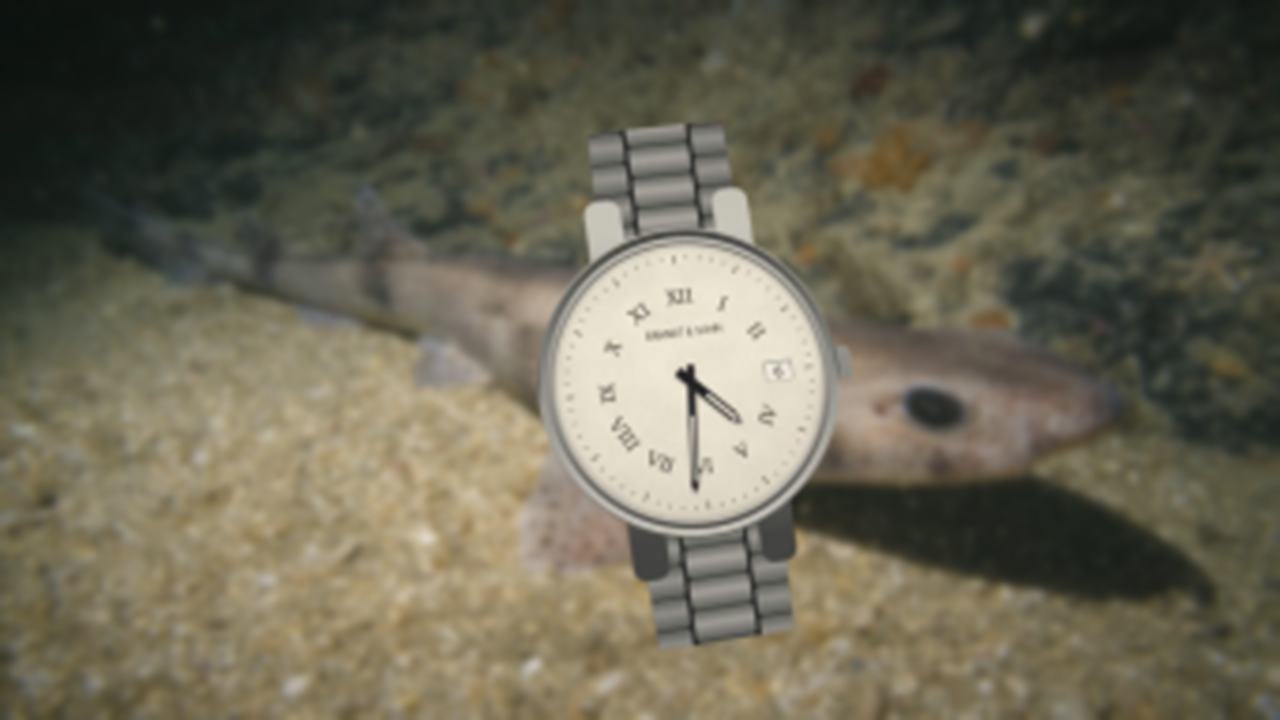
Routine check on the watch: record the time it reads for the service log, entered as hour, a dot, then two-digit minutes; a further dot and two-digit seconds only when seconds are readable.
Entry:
4.31
